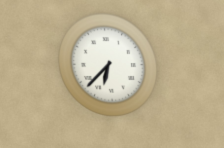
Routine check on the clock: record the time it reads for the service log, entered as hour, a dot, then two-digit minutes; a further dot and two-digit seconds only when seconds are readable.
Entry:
6.38
